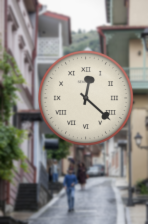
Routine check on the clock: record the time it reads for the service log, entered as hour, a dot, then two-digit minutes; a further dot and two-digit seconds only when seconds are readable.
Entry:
12.22
